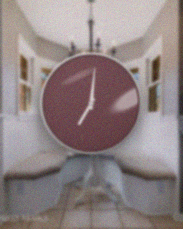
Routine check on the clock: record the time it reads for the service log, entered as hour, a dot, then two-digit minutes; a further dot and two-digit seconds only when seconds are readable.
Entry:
7.01
